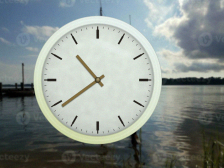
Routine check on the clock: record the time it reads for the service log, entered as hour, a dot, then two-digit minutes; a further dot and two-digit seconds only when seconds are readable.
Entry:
10.39
